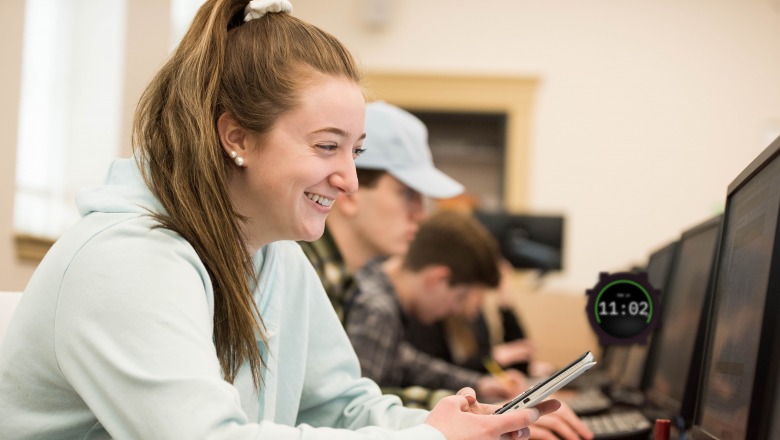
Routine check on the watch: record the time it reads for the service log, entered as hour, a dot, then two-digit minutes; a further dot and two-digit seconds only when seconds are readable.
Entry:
11.02
